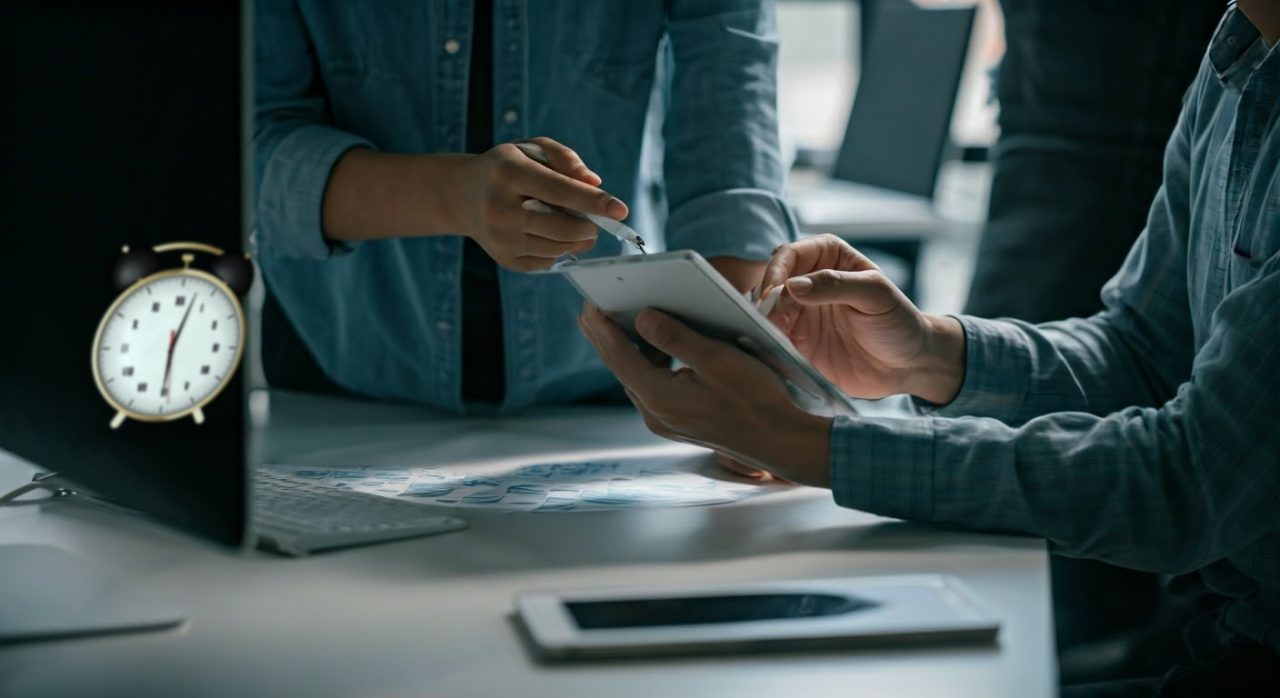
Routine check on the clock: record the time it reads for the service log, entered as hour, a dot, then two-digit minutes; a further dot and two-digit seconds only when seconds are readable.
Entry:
6.02.29
